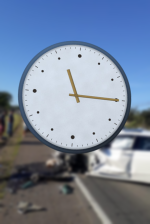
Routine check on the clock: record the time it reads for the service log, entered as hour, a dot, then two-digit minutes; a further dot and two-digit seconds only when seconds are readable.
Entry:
11.15
